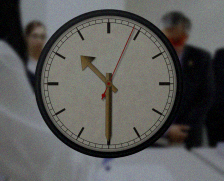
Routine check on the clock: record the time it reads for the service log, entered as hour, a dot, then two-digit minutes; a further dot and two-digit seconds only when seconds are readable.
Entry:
10.30.04
